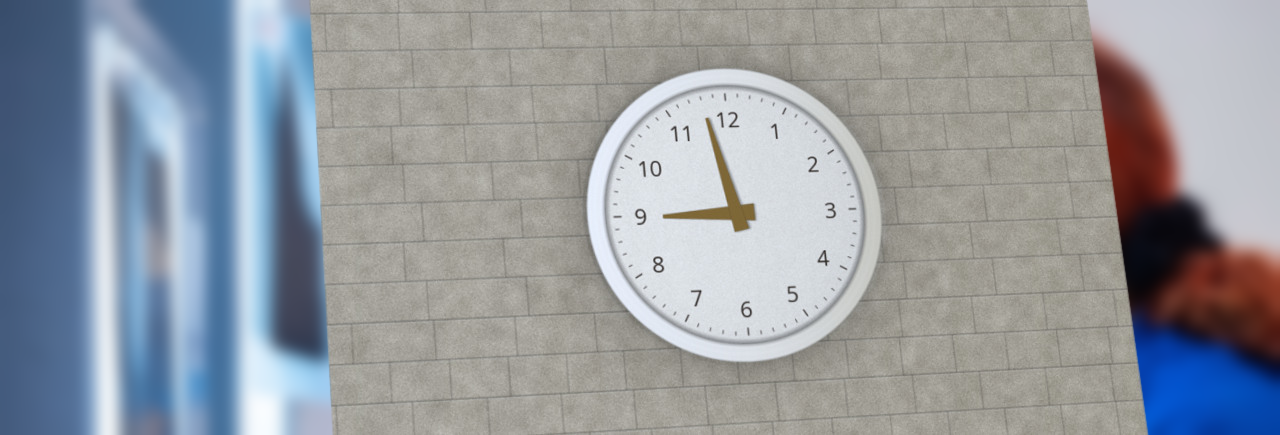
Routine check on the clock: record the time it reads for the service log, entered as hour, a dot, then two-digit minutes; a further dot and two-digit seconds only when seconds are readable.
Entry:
8.58
